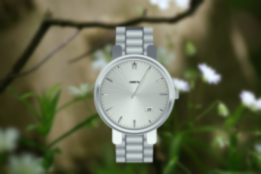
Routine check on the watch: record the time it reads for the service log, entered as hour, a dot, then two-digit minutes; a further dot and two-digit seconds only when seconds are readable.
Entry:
1.05
